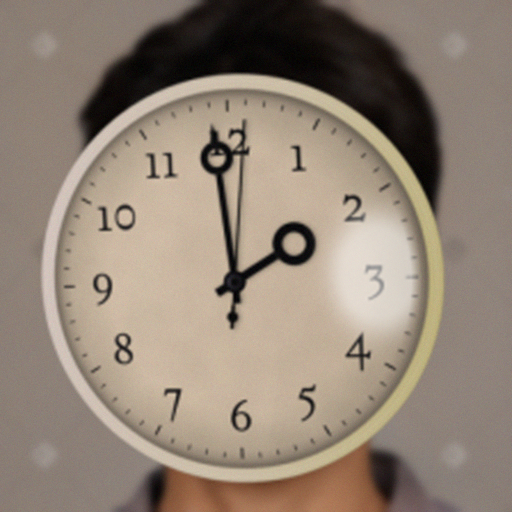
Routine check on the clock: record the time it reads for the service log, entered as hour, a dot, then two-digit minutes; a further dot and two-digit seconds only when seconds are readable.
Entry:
1.59.01
